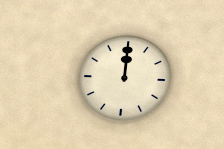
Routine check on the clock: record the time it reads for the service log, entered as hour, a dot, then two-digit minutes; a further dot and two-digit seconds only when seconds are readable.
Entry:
12.00
